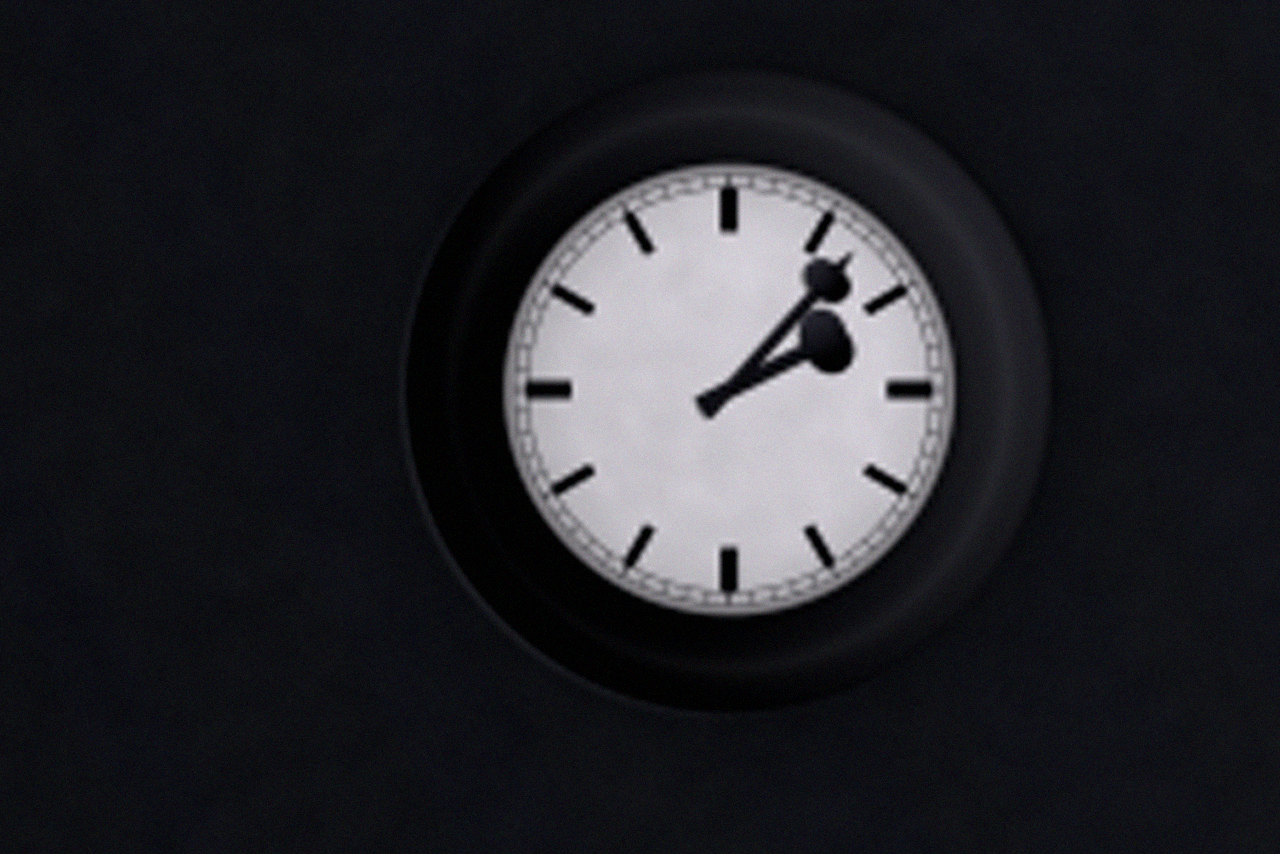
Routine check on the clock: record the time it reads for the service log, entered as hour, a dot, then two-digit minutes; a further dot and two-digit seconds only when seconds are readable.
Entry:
2.07
